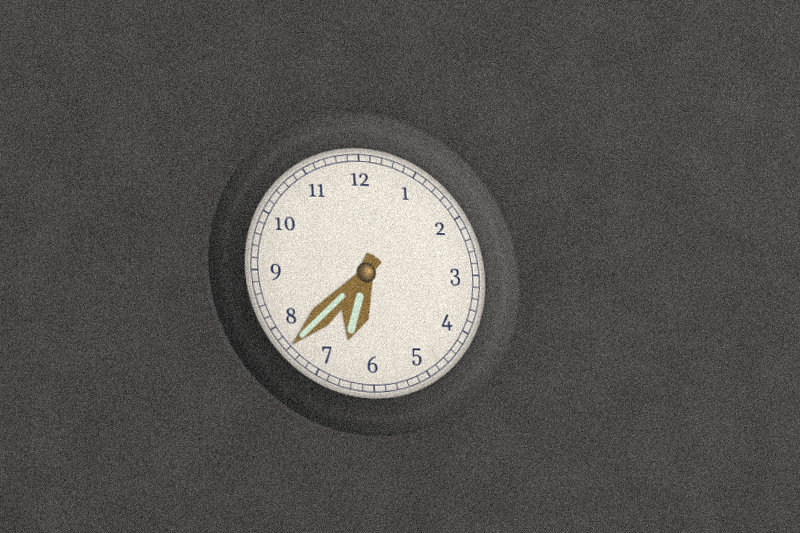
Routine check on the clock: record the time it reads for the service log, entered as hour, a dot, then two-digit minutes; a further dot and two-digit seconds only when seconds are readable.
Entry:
6.38
